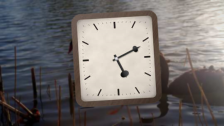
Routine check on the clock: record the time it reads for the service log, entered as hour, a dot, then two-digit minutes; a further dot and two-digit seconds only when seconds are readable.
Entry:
5.11
